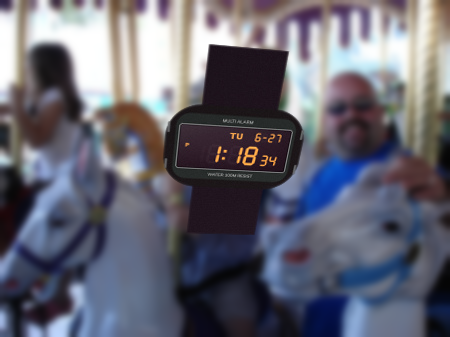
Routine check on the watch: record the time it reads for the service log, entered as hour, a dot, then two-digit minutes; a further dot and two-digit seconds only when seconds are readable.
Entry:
1.18.34
